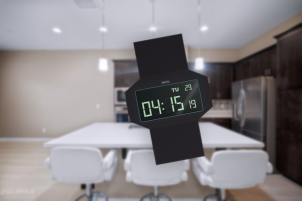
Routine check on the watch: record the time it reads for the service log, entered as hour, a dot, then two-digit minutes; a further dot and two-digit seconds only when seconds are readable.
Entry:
4.15.19
